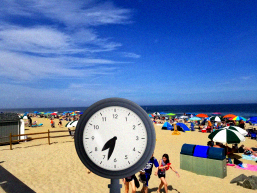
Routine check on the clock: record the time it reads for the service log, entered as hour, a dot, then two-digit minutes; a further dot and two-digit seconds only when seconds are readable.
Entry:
7.33
